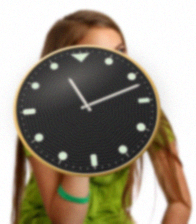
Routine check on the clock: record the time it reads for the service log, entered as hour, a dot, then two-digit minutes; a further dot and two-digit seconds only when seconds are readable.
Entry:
11.12
